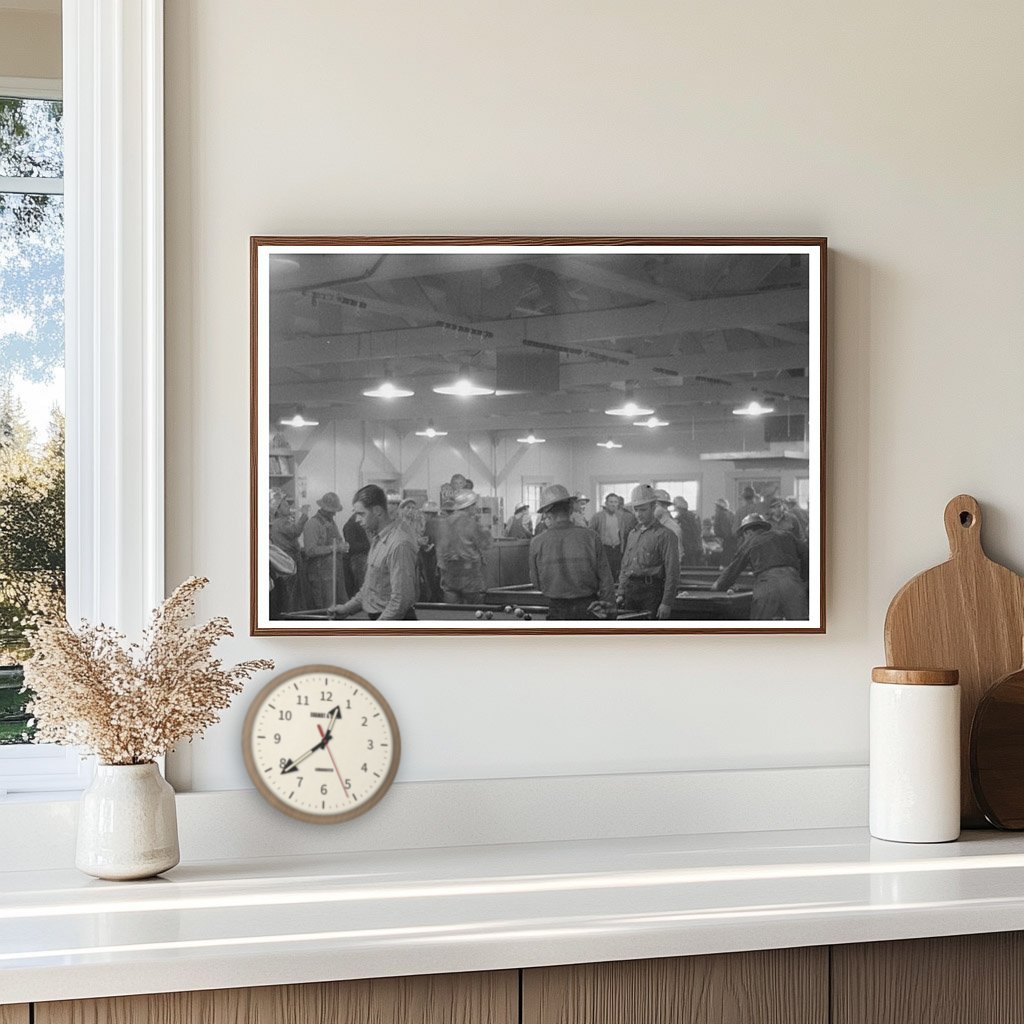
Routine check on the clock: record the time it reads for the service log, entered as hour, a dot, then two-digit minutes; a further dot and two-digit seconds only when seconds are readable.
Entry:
12.38.26
